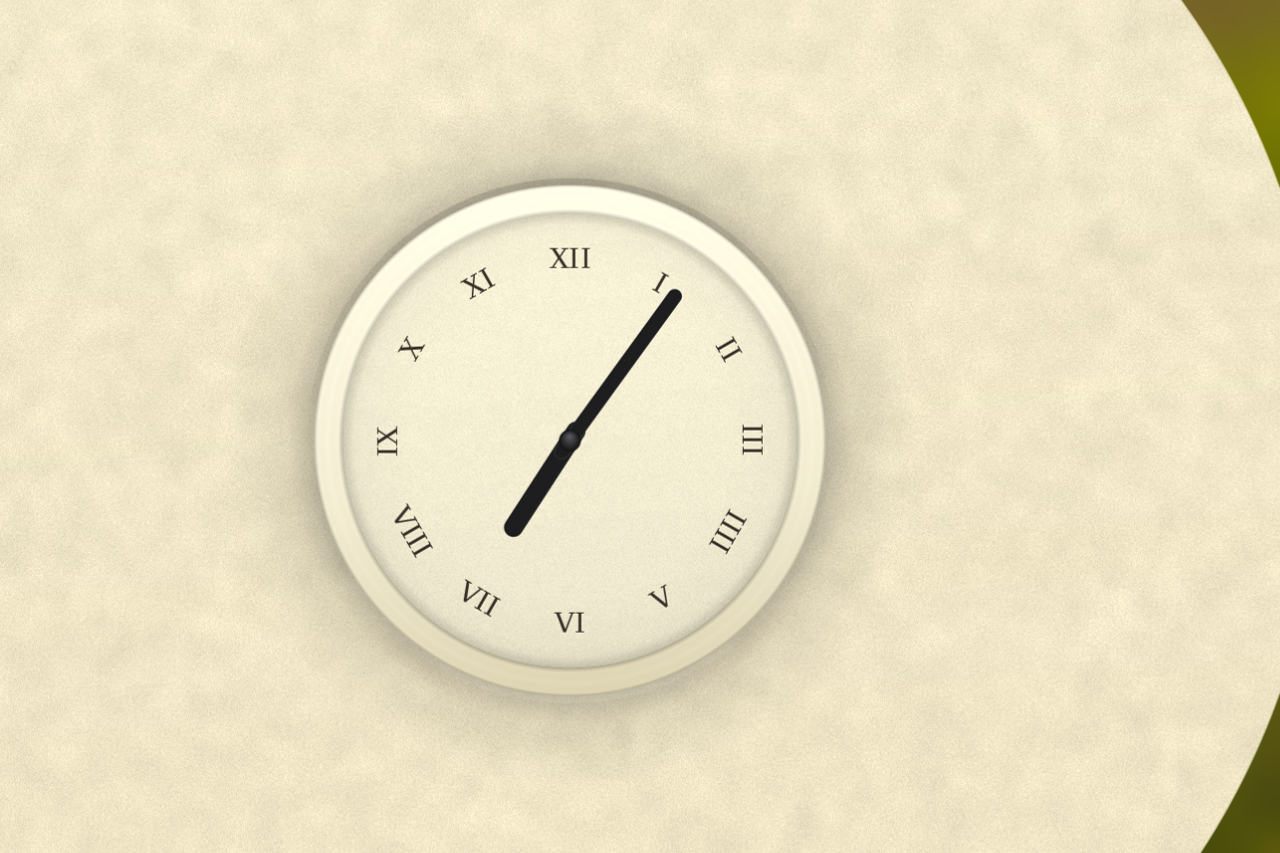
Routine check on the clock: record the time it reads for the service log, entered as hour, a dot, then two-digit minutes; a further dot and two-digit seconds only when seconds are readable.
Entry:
7.06
